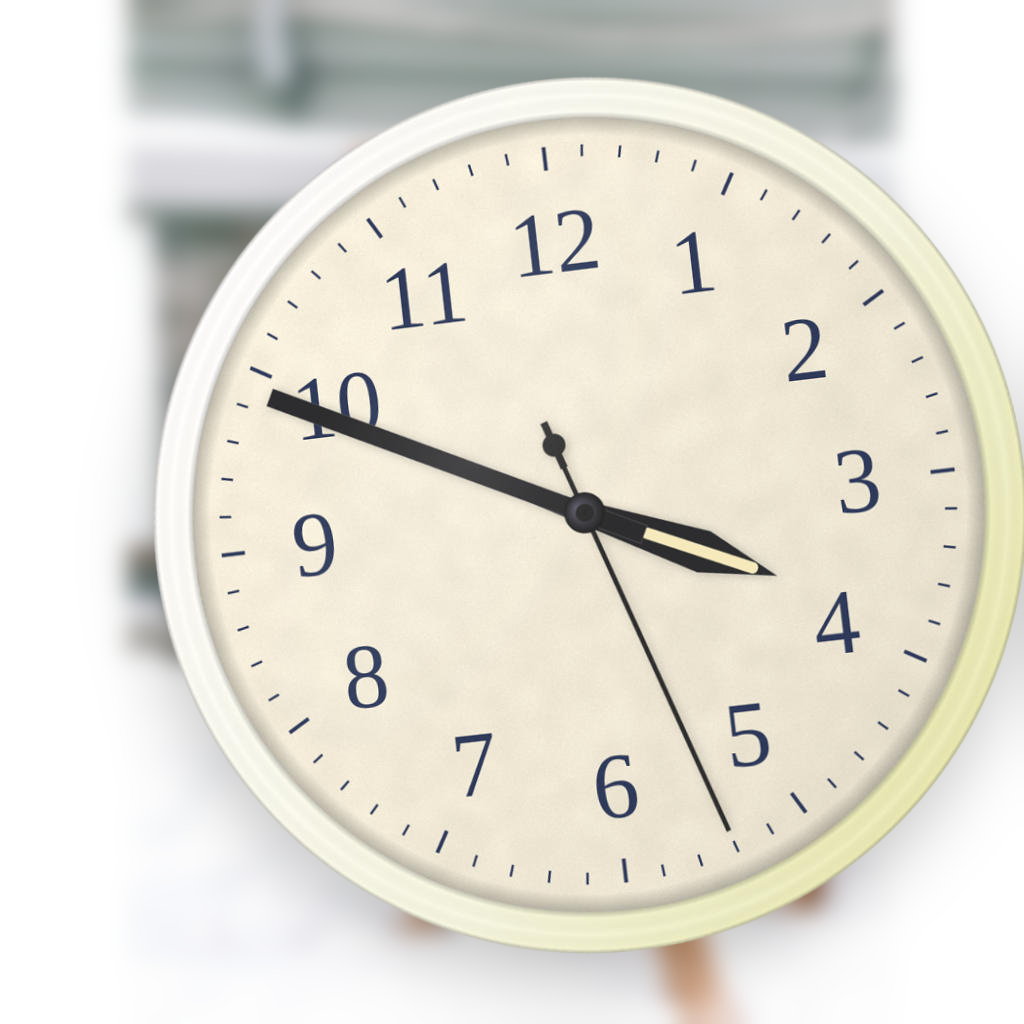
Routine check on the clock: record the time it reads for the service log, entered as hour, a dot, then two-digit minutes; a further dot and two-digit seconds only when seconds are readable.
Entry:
3.49.27
